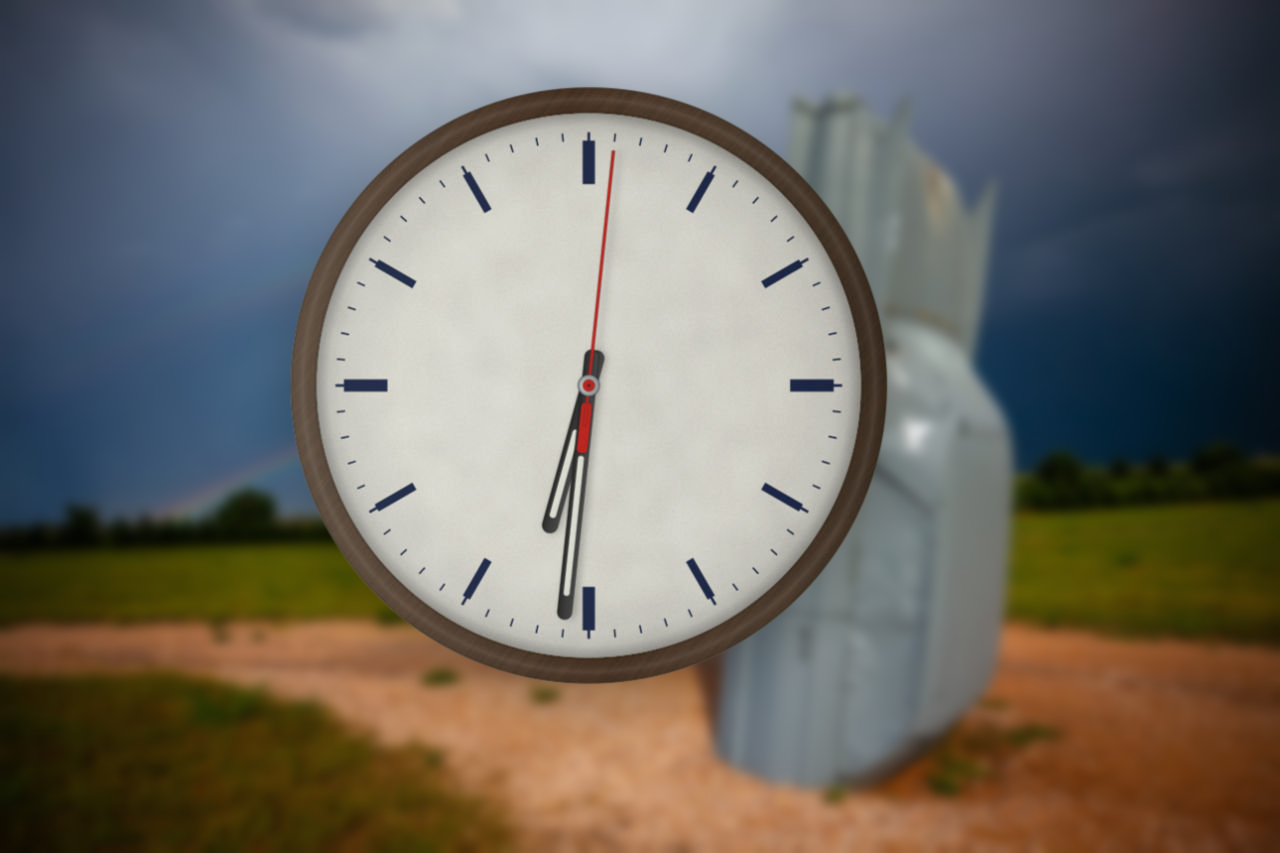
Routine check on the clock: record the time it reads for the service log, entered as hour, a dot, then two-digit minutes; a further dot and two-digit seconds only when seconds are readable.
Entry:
6.31.01
